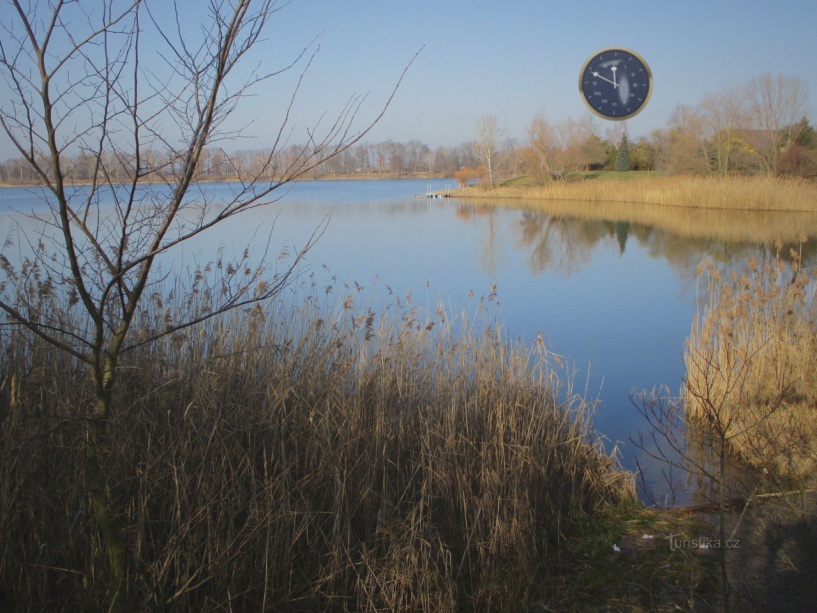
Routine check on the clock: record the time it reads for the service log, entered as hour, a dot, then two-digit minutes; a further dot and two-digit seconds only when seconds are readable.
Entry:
11.49
